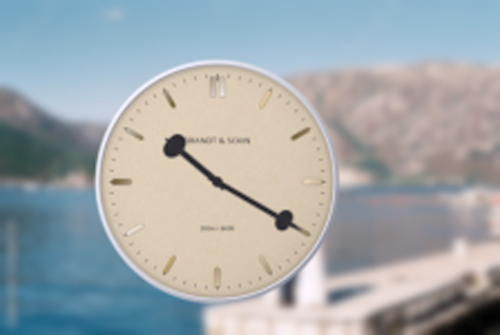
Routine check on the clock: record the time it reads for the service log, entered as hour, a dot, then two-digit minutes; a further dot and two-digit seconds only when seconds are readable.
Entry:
10.20
